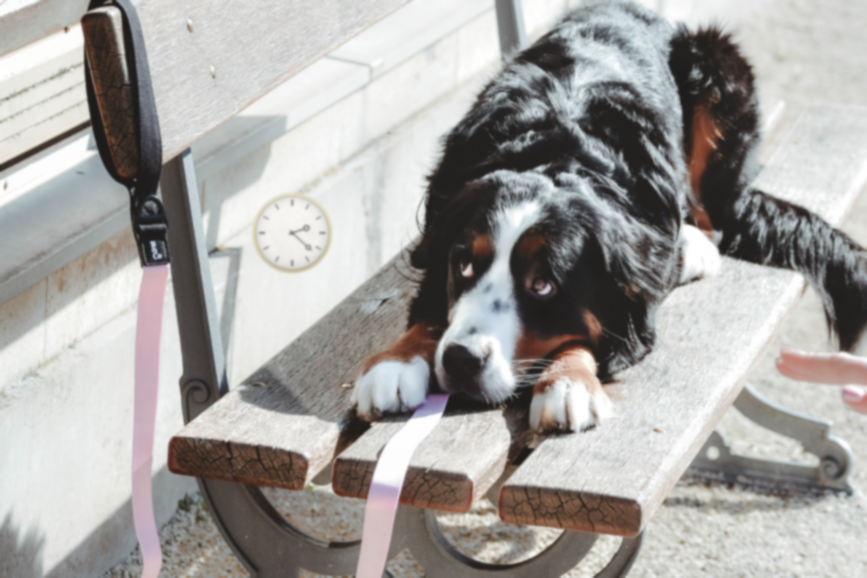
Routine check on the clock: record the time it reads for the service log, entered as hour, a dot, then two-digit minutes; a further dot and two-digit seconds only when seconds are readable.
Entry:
2.22
